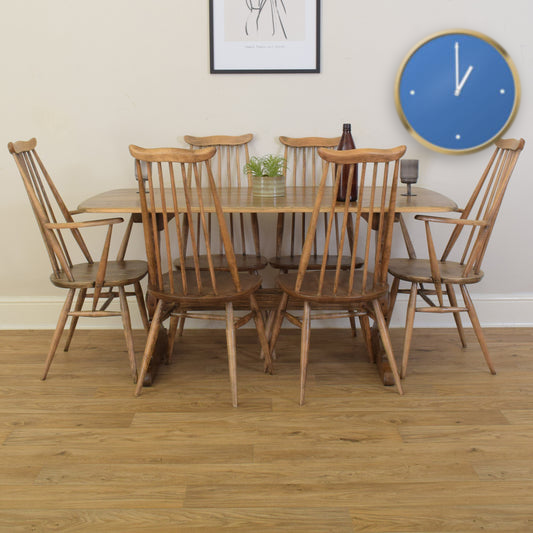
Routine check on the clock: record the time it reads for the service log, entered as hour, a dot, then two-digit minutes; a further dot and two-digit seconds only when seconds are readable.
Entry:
1.00
